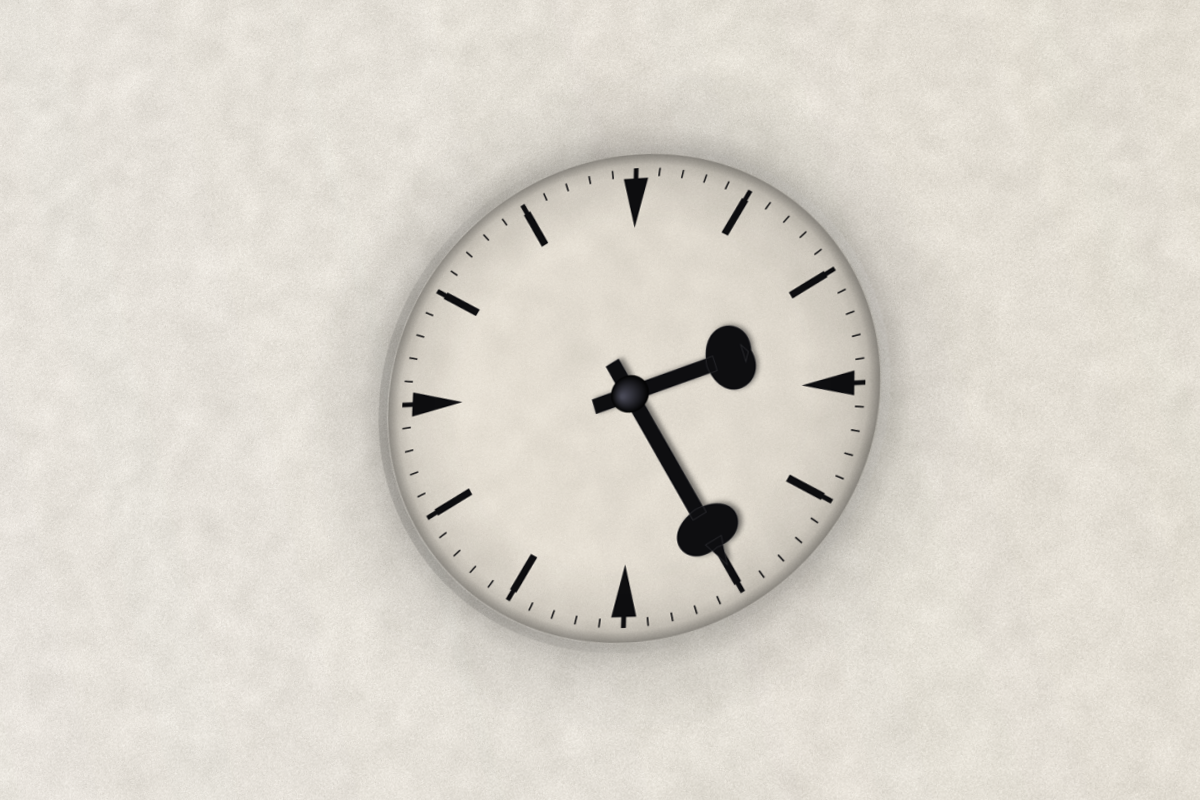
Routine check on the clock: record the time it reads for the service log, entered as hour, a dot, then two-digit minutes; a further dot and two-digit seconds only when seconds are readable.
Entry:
2.25
